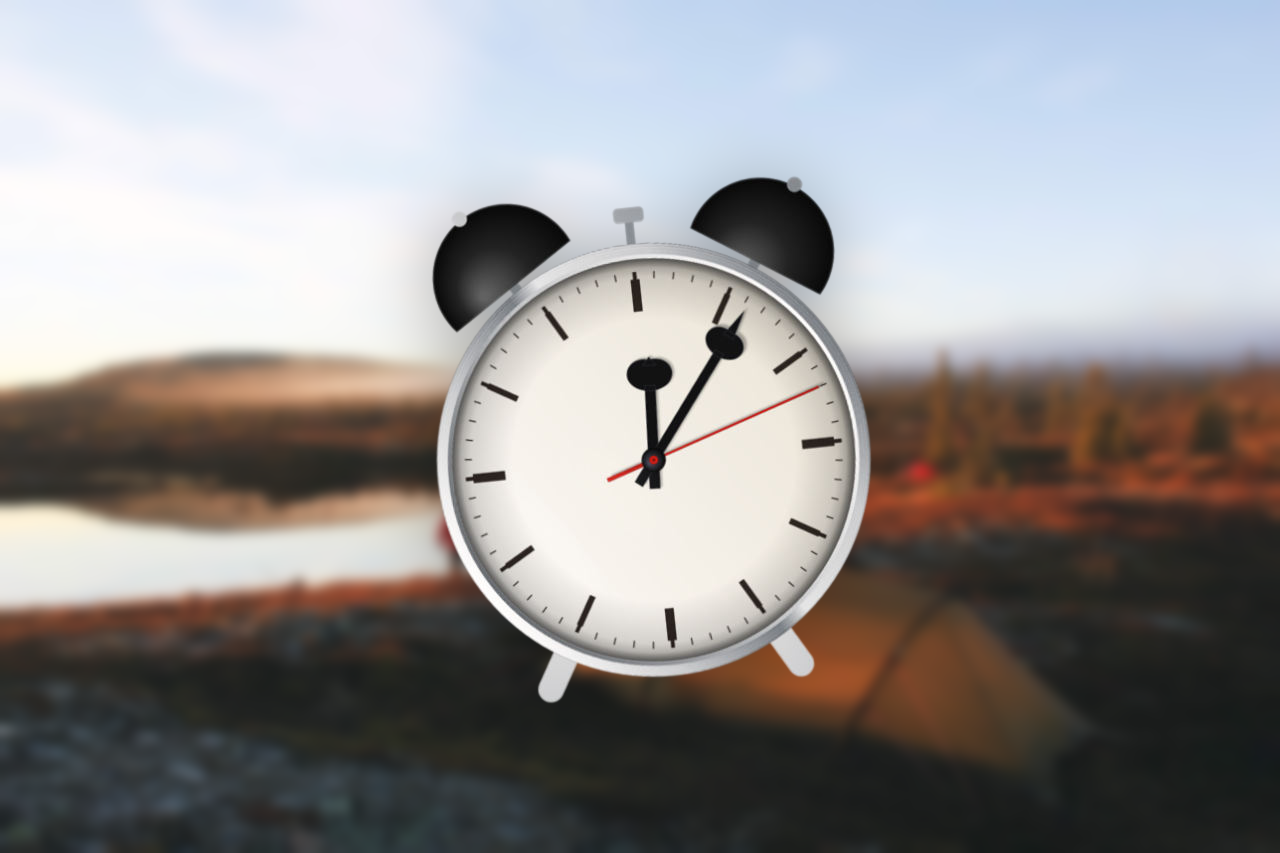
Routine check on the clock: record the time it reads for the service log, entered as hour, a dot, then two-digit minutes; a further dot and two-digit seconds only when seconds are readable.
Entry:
12.06.12
